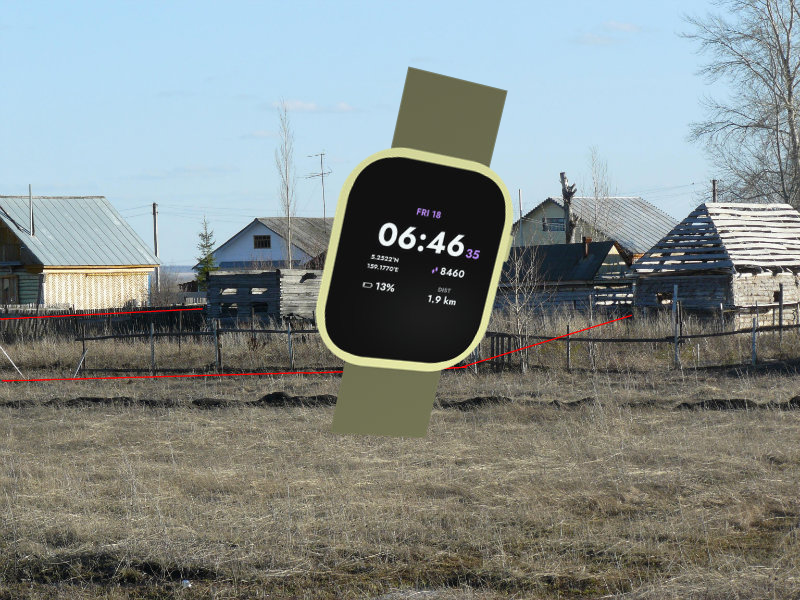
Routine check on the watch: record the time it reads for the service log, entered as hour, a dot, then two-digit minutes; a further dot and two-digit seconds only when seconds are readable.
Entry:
6.46.35
